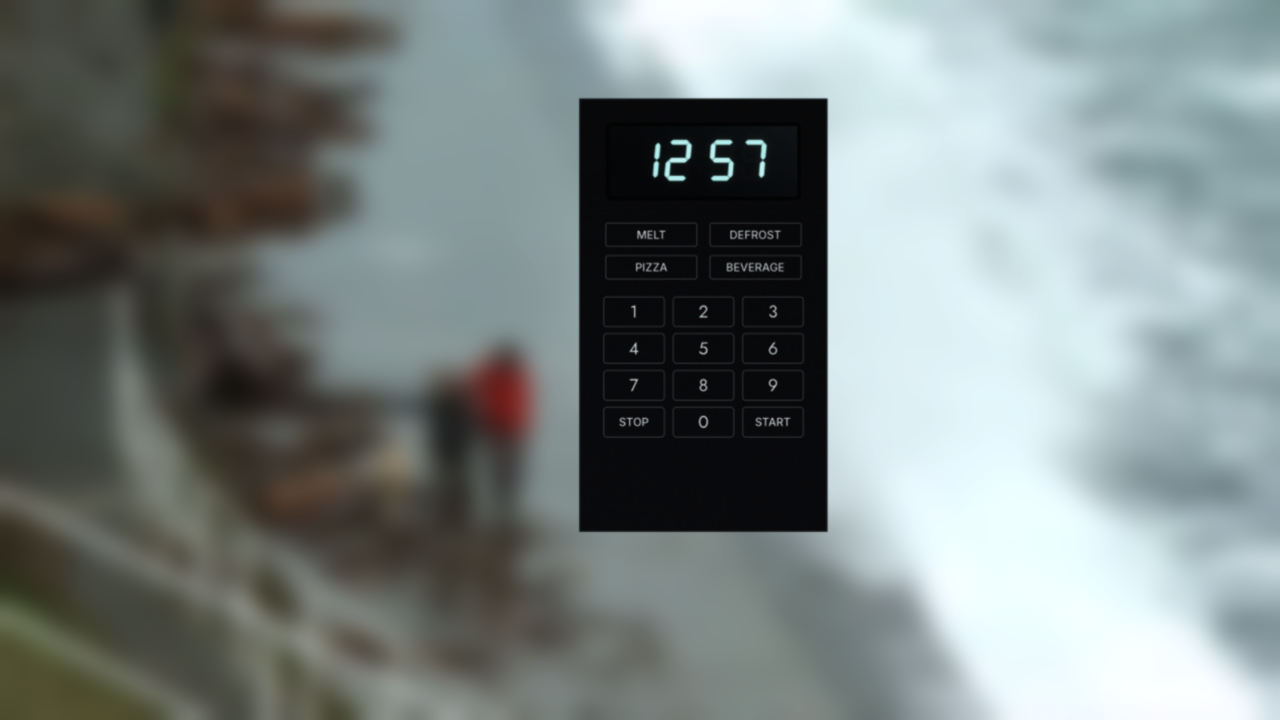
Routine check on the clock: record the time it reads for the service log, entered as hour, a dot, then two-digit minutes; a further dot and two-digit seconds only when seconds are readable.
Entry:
12.57
